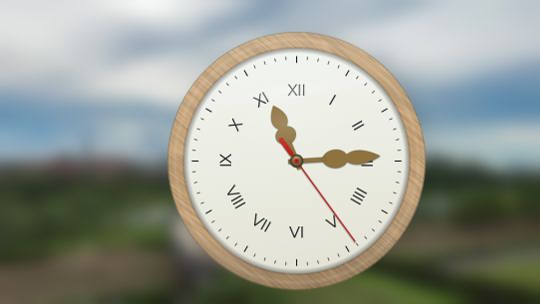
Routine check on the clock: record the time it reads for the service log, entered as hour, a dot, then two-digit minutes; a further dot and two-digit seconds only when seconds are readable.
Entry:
11.14.24
